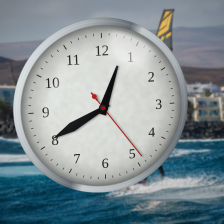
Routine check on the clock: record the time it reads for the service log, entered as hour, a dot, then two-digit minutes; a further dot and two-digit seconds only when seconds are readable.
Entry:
12.40.24
